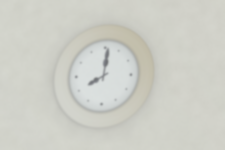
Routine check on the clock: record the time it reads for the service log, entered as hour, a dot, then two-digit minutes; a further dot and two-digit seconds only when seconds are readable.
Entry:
8.01
